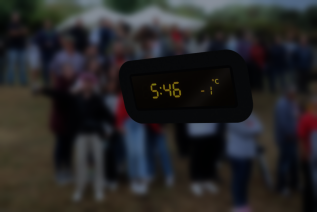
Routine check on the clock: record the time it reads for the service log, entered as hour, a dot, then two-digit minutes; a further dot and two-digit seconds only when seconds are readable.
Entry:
5.46
